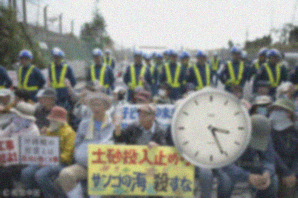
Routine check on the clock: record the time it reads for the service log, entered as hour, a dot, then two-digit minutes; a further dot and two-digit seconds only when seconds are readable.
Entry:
3.26
